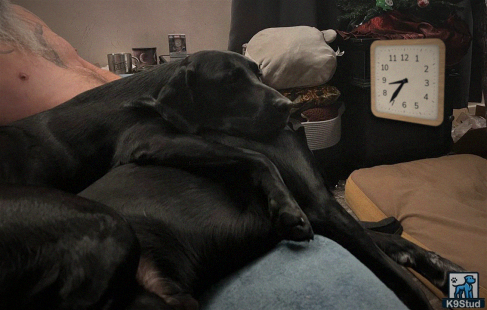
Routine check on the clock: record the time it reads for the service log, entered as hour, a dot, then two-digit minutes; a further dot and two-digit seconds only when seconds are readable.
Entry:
8.36
